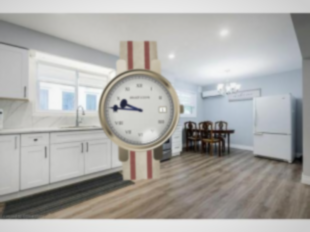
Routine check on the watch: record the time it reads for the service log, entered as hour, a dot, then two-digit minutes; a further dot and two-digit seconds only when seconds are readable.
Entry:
9.46
